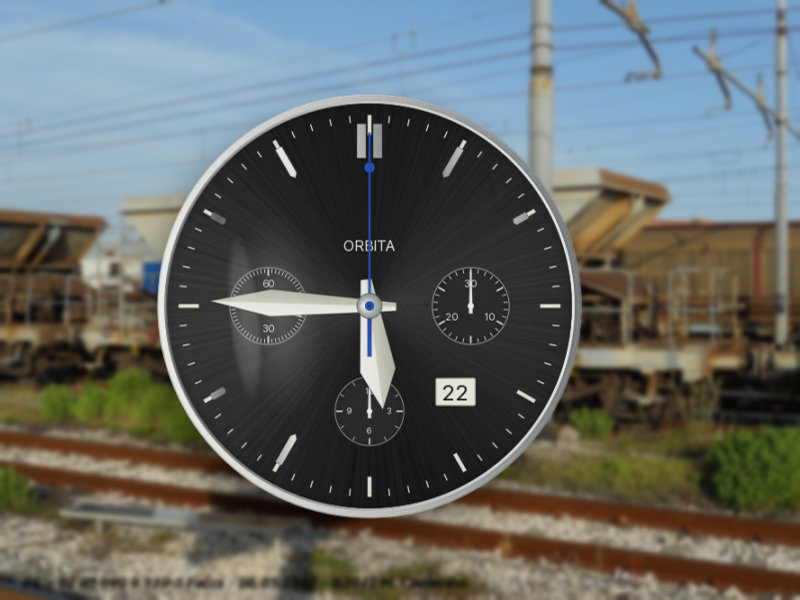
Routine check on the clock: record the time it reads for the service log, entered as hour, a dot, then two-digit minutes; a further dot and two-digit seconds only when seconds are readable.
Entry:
5.45.18
